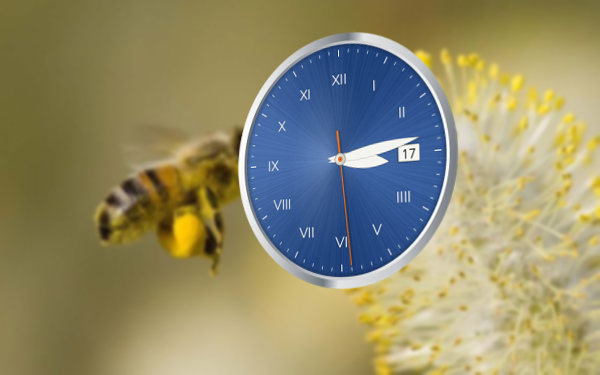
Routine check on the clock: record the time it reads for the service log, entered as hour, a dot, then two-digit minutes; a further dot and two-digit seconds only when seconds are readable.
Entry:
3.13.29
